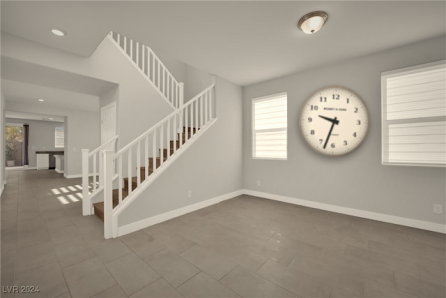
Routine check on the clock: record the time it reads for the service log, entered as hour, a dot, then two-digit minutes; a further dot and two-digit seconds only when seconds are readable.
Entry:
9.33
